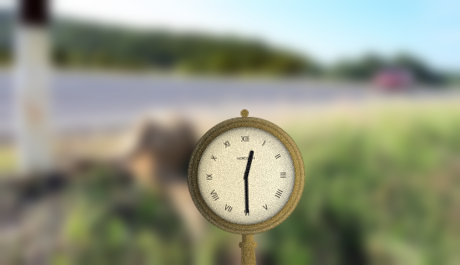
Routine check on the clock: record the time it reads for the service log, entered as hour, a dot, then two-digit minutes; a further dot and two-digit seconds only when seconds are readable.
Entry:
12.30
